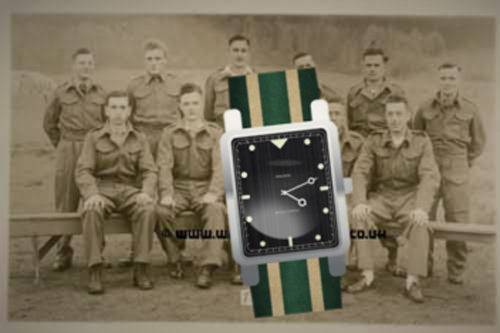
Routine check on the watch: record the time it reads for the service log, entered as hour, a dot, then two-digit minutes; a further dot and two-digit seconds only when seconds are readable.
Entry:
4.12
